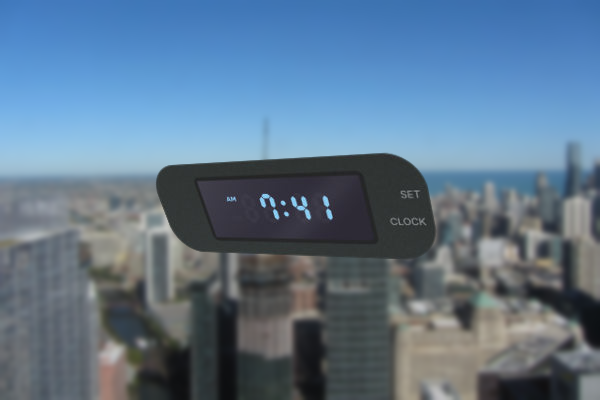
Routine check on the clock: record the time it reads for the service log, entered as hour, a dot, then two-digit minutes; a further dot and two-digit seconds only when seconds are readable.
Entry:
7.41
